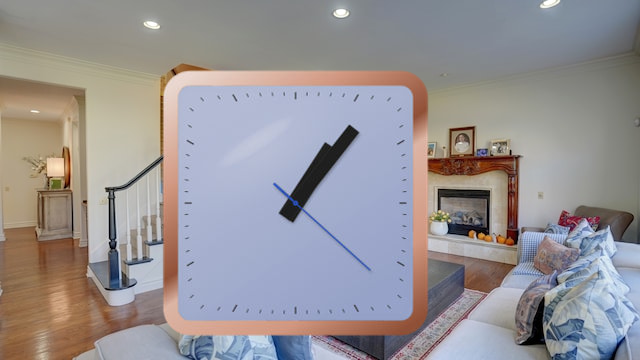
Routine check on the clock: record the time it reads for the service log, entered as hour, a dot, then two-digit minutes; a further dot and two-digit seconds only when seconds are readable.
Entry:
1.06.22
